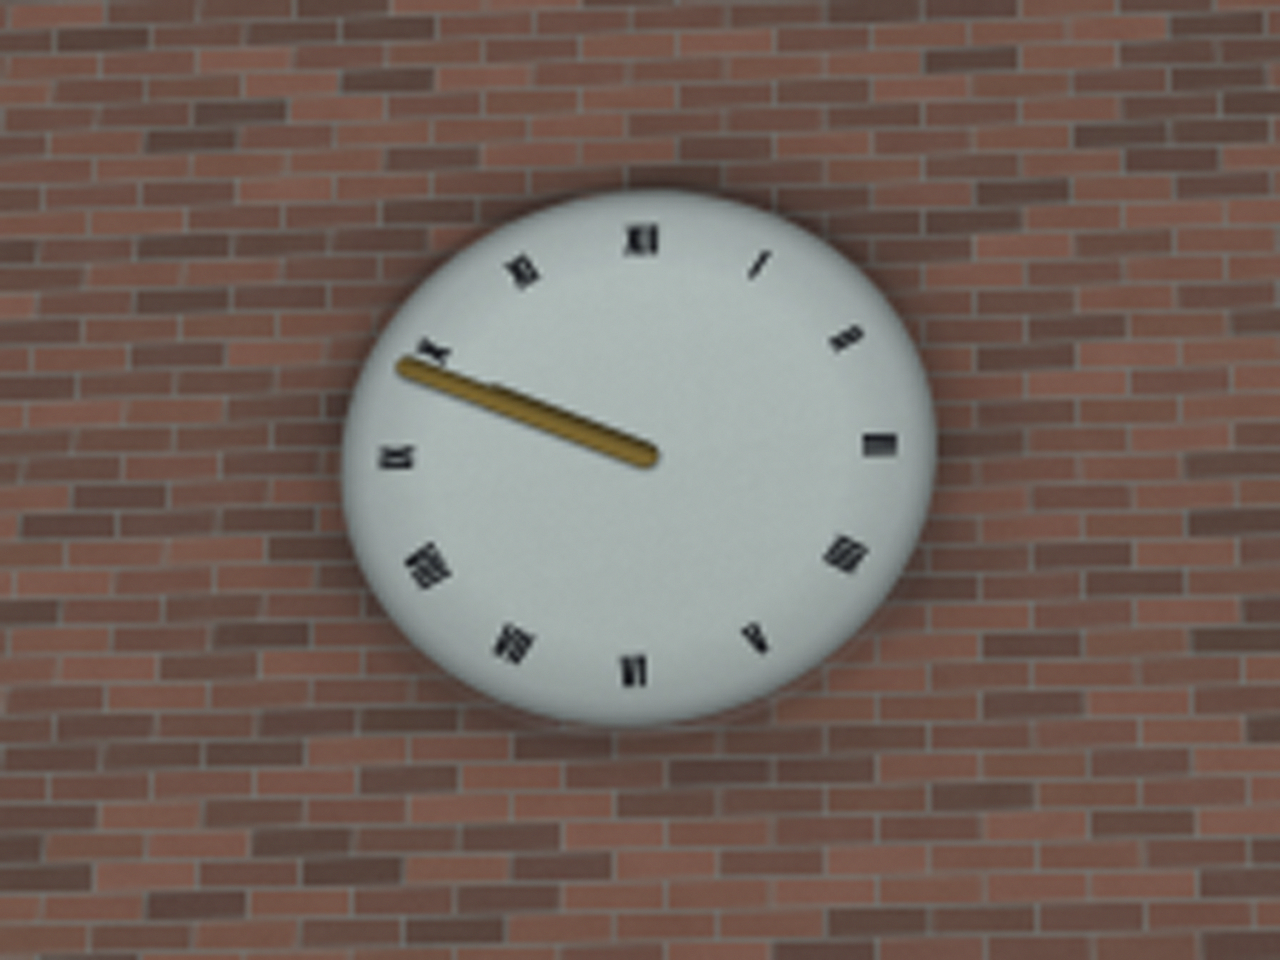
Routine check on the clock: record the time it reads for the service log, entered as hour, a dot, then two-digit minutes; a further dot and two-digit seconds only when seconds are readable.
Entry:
9.49
